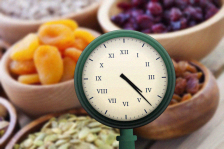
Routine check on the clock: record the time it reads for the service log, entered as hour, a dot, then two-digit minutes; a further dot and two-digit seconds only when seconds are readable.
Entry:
4.23
